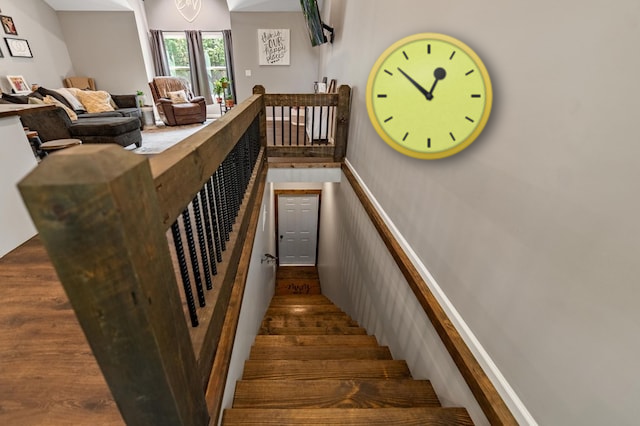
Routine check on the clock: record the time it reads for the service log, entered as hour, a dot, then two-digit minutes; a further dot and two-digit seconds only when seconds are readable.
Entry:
12.52
